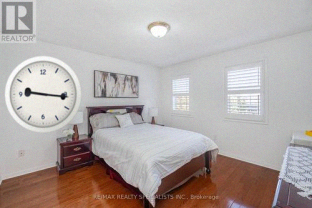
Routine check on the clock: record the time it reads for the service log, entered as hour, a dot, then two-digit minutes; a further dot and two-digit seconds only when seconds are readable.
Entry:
9.16
